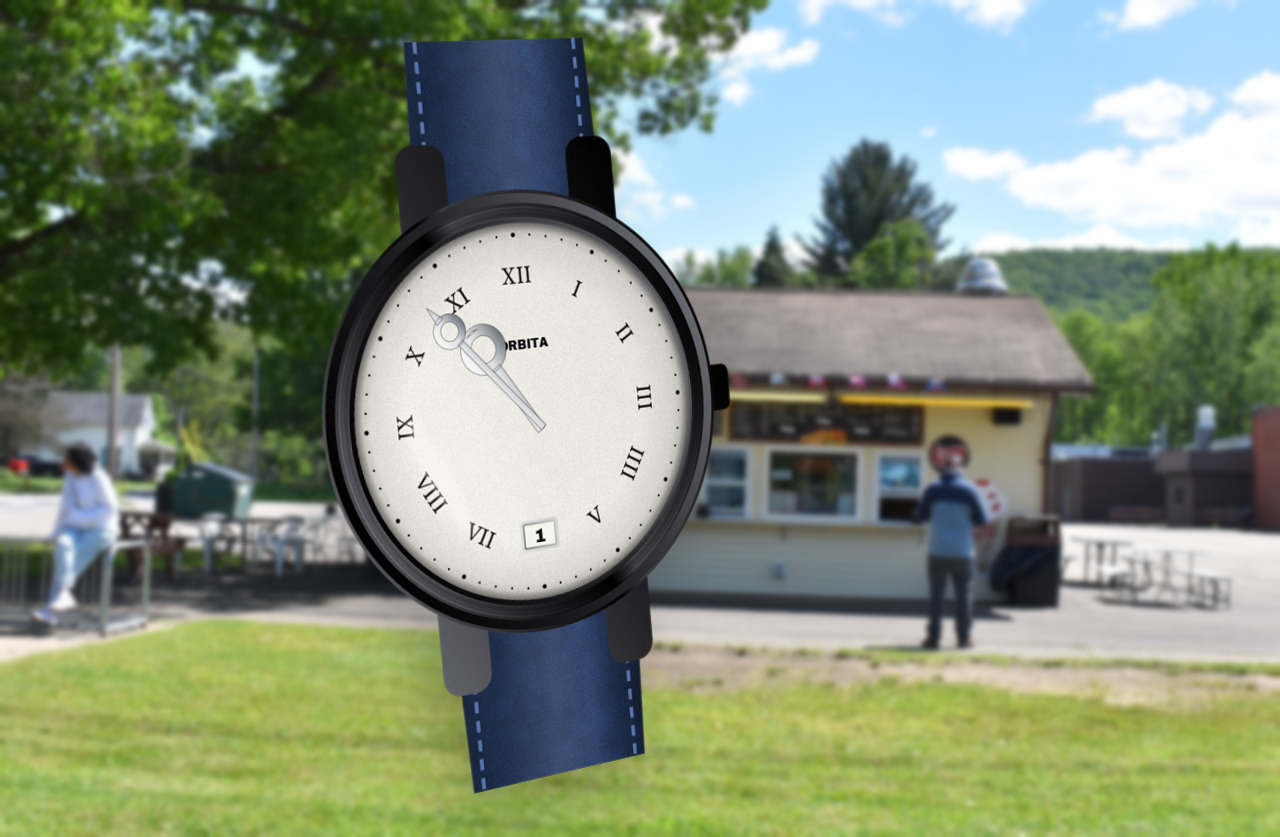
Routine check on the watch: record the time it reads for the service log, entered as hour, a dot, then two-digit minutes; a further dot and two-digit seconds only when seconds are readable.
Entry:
10.53
